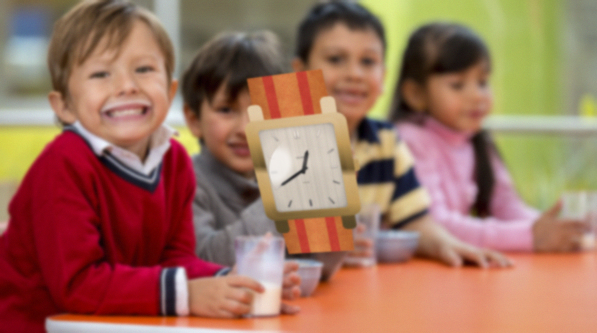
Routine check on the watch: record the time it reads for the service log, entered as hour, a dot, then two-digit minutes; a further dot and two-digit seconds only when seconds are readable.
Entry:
12.40
